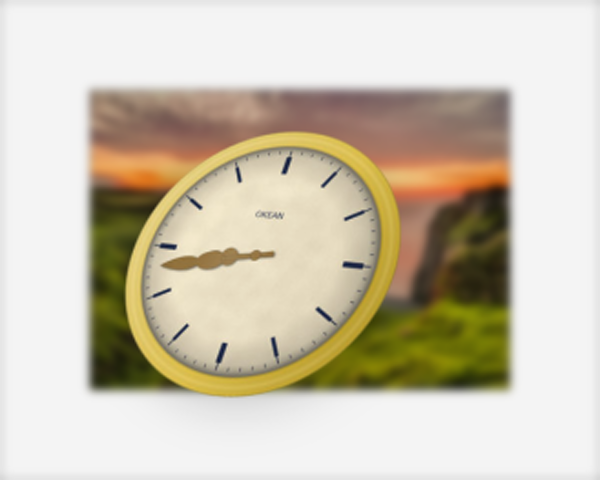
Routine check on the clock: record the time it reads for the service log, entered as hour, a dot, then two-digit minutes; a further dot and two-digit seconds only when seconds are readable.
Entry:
8.43
